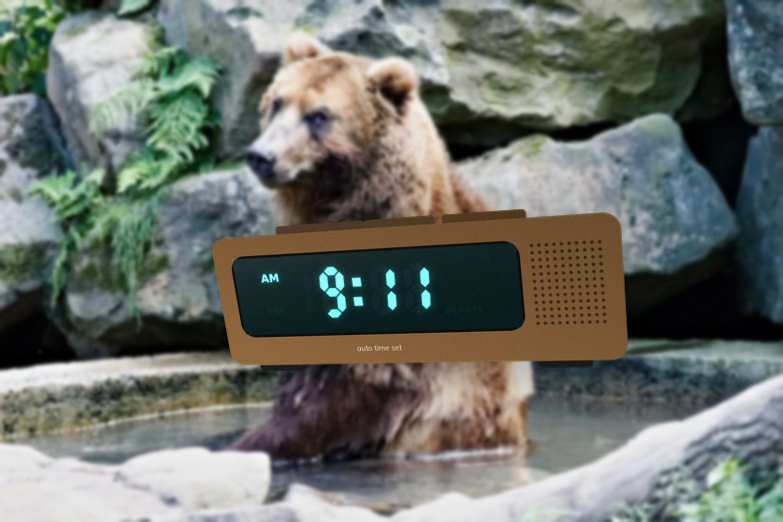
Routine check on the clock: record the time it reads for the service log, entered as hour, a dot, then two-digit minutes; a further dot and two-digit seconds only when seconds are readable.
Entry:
9.11
